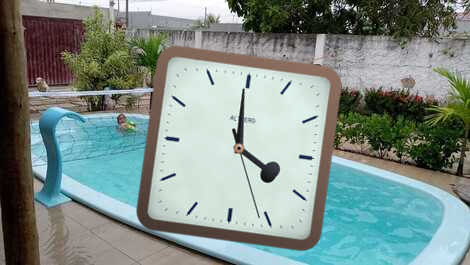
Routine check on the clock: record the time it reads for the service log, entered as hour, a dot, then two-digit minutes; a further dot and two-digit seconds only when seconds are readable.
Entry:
3.59.26
